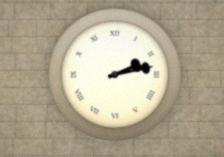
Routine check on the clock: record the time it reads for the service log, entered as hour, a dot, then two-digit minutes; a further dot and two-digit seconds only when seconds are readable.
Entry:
2.13
